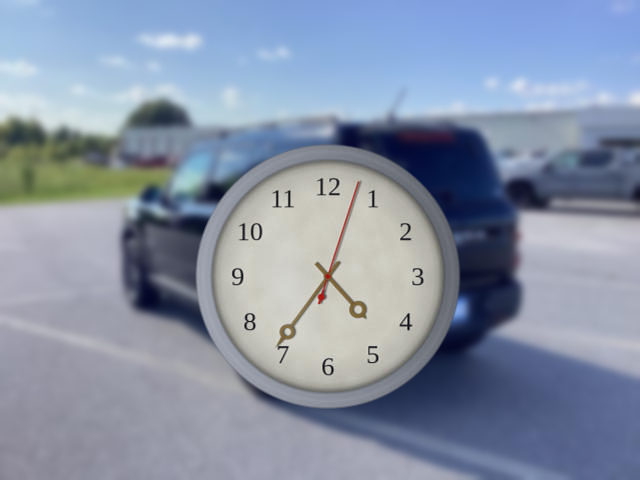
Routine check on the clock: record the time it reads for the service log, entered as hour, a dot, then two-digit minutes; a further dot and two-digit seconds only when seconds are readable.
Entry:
4.36.03
